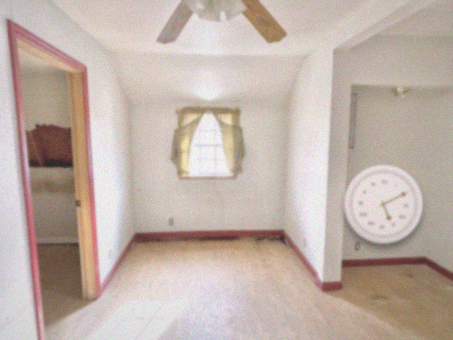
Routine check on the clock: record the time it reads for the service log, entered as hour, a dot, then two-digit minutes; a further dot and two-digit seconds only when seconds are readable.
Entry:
5.10
